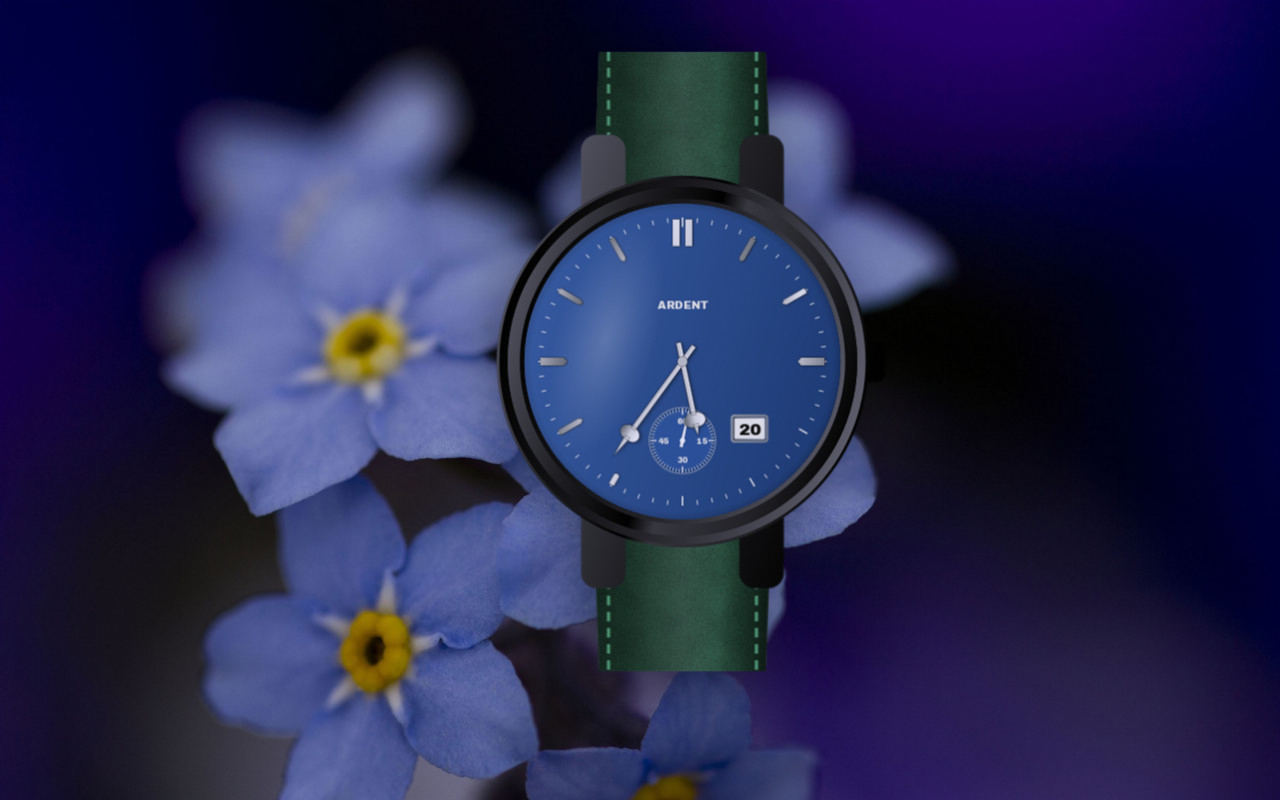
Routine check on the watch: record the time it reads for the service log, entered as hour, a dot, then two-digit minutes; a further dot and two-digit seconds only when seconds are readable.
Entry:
5.36.02
